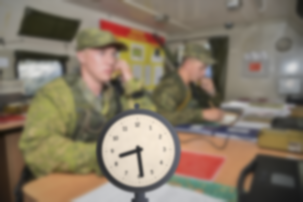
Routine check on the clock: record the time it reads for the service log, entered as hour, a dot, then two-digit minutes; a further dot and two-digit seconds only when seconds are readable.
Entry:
8.29
